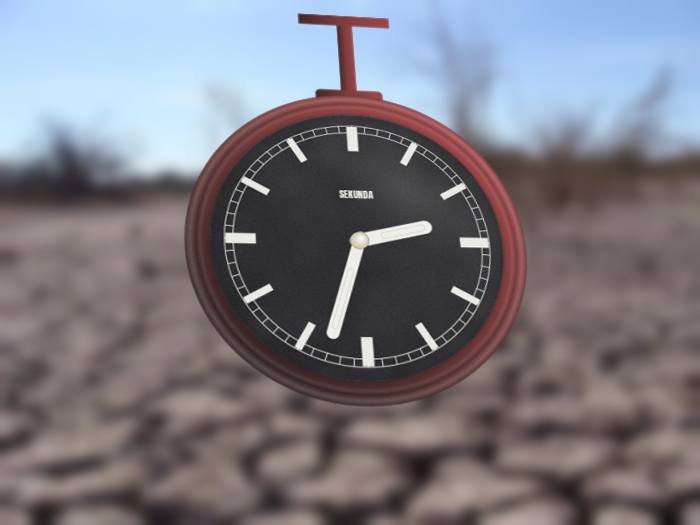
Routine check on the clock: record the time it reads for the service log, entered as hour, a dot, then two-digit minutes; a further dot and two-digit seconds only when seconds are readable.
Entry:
2.33
